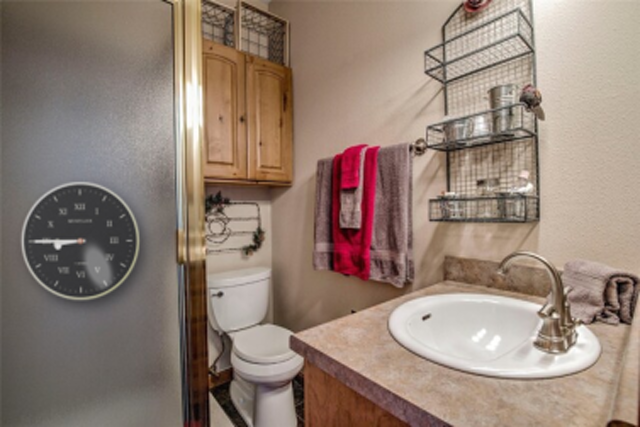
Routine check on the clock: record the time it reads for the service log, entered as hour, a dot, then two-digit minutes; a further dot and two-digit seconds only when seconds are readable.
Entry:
8.45
